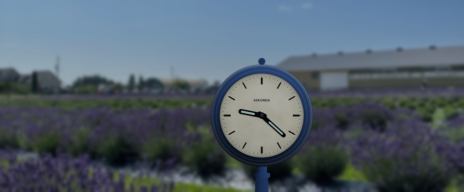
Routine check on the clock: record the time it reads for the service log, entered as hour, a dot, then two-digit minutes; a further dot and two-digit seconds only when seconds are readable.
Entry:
9.22
